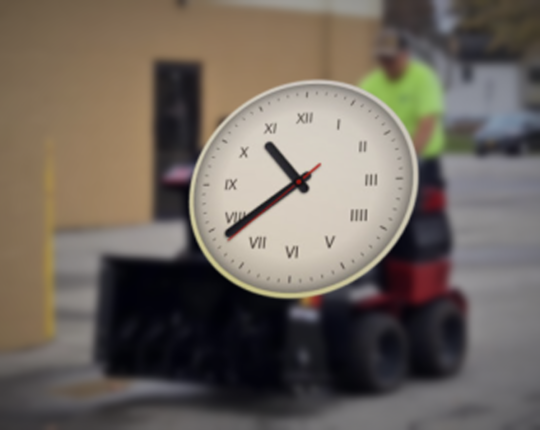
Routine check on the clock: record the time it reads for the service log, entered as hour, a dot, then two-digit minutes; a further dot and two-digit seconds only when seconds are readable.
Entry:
10.38.38
